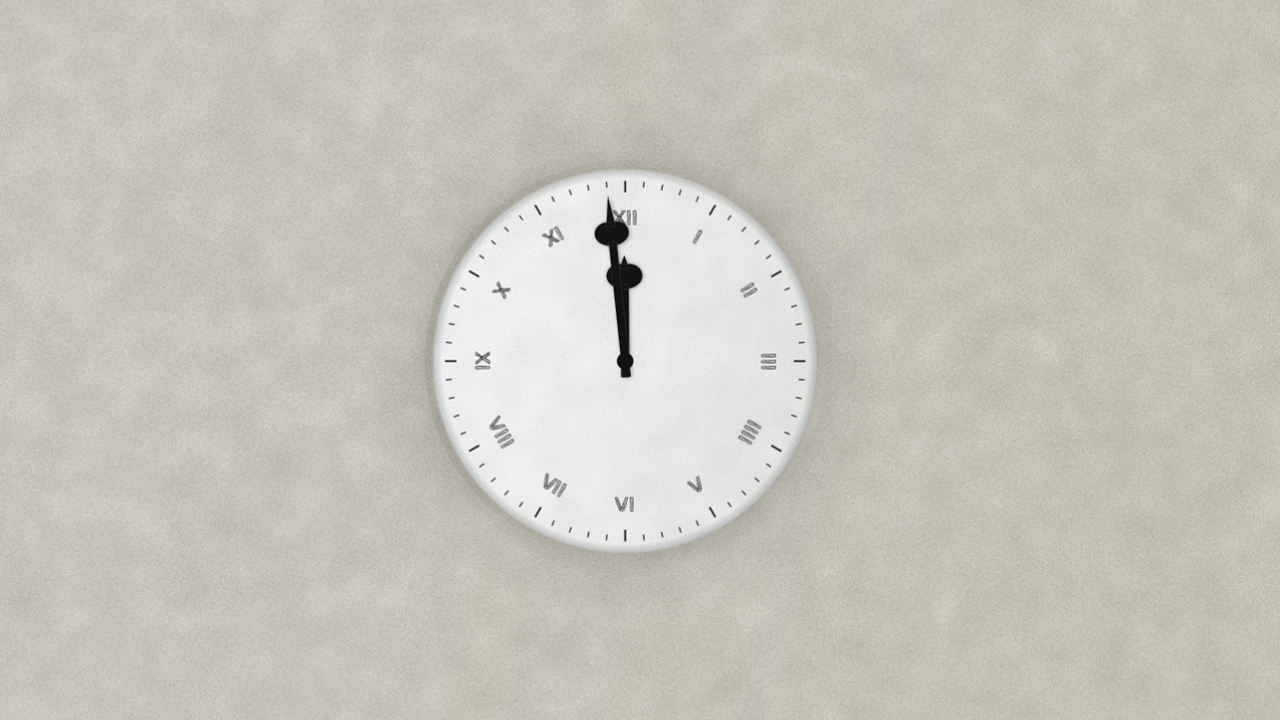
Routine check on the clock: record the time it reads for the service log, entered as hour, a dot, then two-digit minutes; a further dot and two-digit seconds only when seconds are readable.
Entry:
11.59
